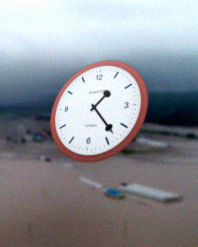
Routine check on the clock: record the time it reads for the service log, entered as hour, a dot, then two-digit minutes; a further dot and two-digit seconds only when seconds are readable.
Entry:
1.23
